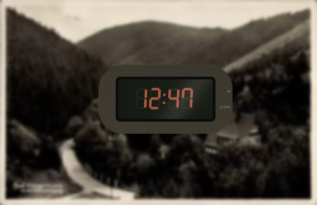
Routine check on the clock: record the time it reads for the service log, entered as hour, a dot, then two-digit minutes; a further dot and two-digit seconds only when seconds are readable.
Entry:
12.47
